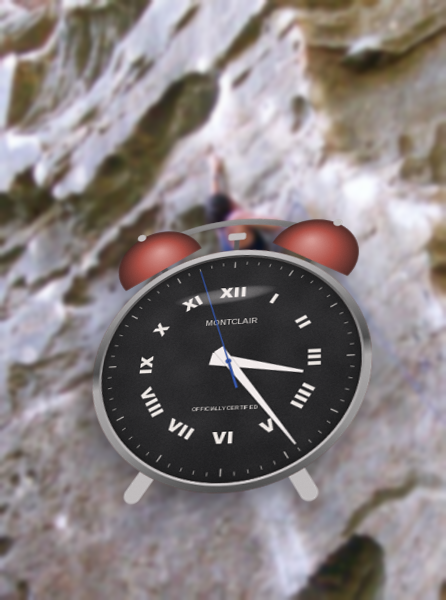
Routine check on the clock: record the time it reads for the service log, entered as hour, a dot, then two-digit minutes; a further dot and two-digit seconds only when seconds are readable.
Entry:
3.23.57
